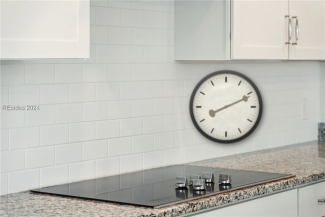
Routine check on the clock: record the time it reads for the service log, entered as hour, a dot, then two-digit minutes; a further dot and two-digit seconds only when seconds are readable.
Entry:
8.11
